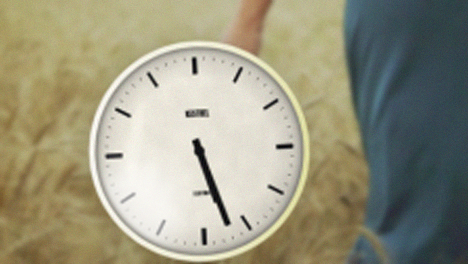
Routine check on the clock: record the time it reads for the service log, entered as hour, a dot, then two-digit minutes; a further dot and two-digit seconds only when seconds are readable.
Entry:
5.27
